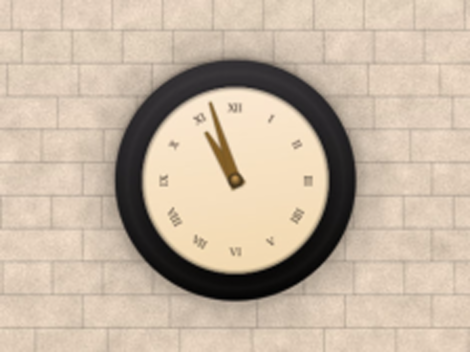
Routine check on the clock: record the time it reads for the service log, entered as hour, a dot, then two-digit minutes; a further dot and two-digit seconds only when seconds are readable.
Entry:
10.57
